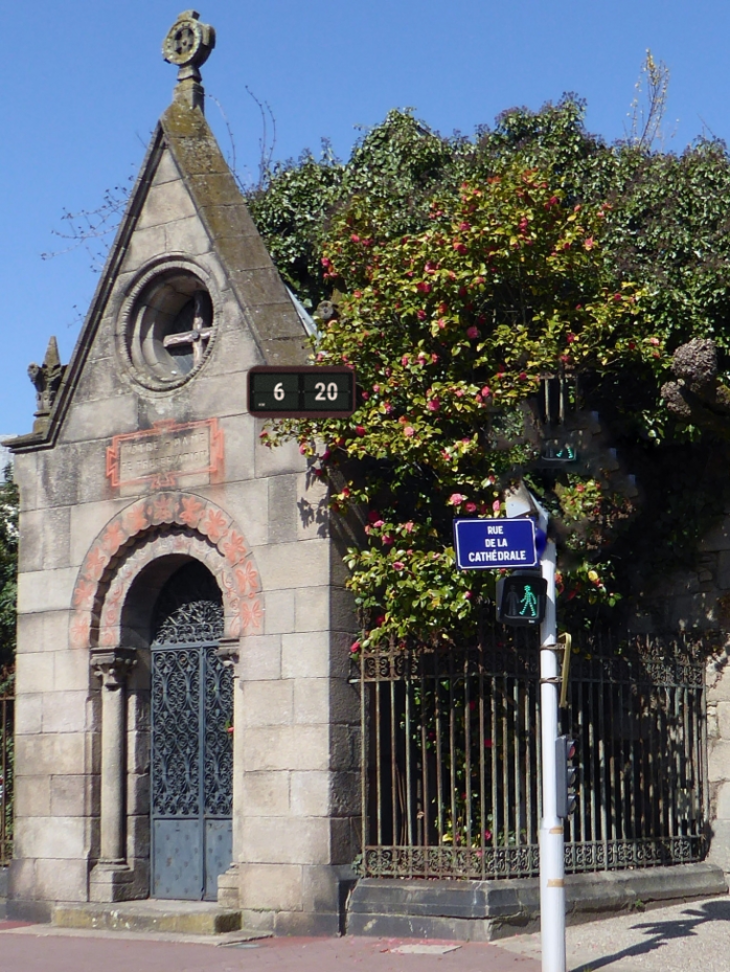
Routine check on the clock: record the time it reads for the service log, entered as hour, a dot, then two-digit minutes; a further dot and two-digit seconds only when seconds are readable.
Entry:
6.20
